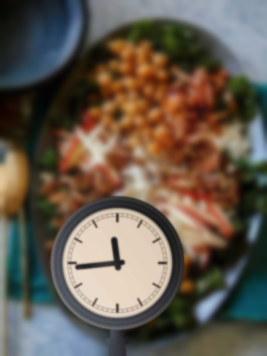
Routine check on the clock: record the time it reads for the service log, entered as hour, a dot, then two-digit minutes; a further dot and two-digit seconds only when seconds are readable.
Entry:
11.44
